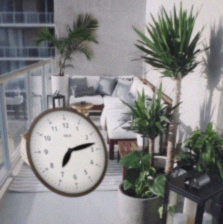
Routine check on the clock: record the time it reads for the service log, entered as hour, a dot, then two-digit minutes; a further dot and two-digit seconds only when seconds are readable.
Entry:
7.13
